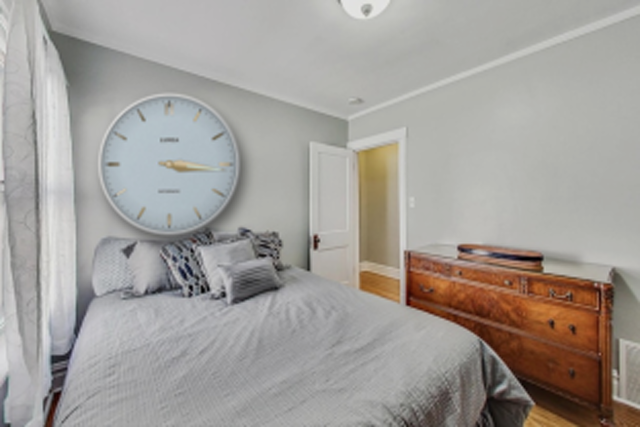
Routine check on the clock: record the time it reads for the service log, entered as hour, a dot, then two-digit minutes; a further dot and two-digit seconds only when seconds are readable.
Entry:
3.16
